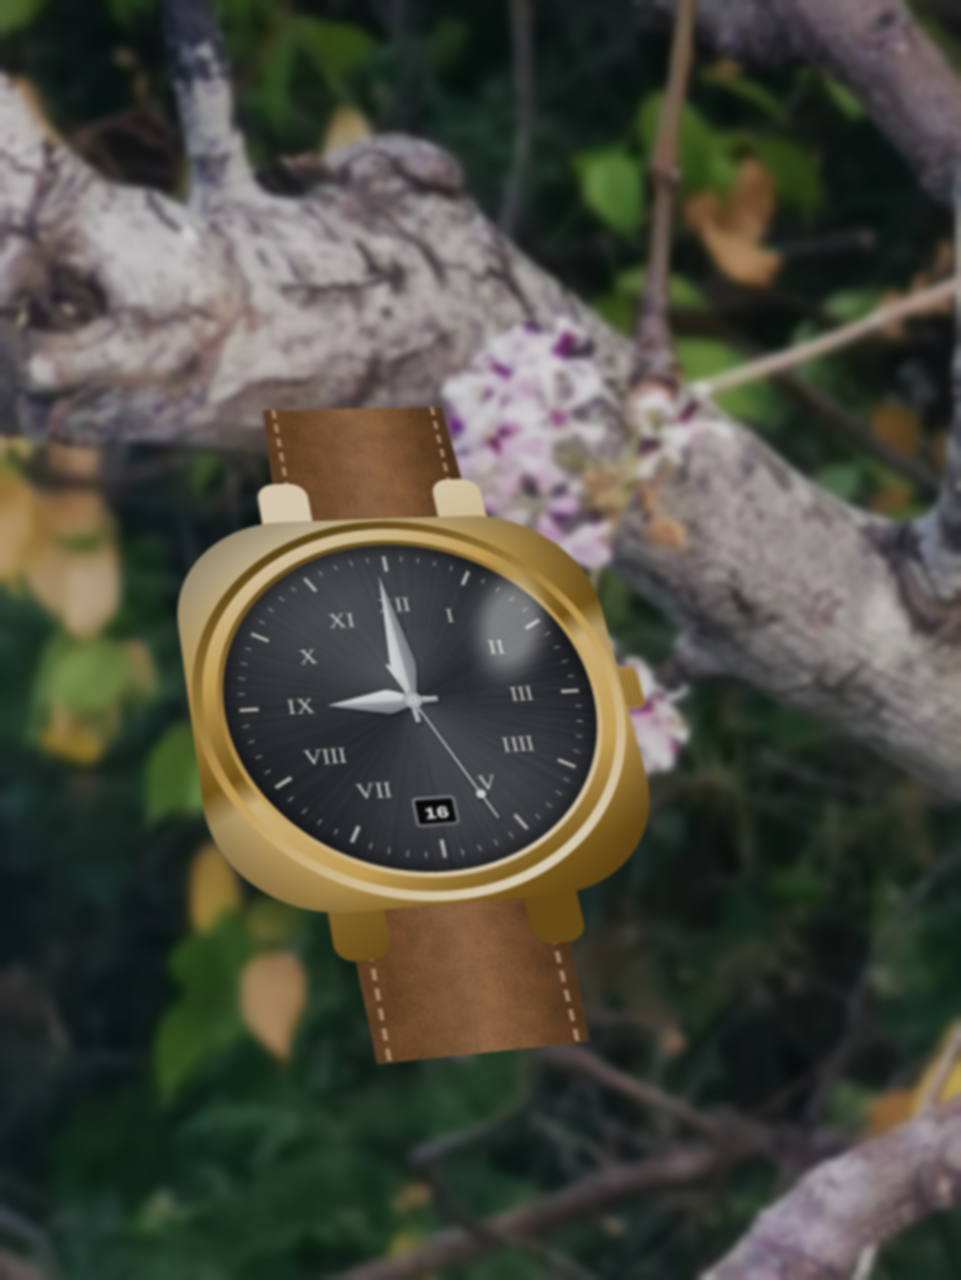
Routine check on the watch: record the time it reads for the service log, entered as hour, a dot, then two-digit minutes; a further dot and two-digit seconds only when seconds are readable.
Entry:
8.59.26
